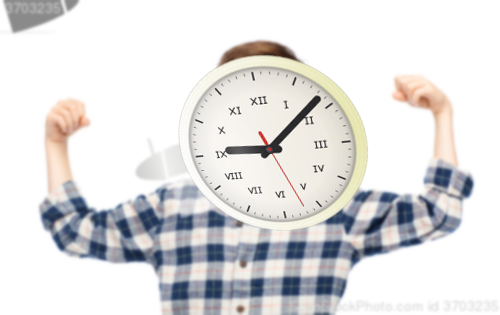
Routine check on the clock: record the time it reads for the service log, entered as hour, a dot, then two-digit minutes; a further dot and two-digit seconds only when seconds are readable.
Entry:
9.08.27
